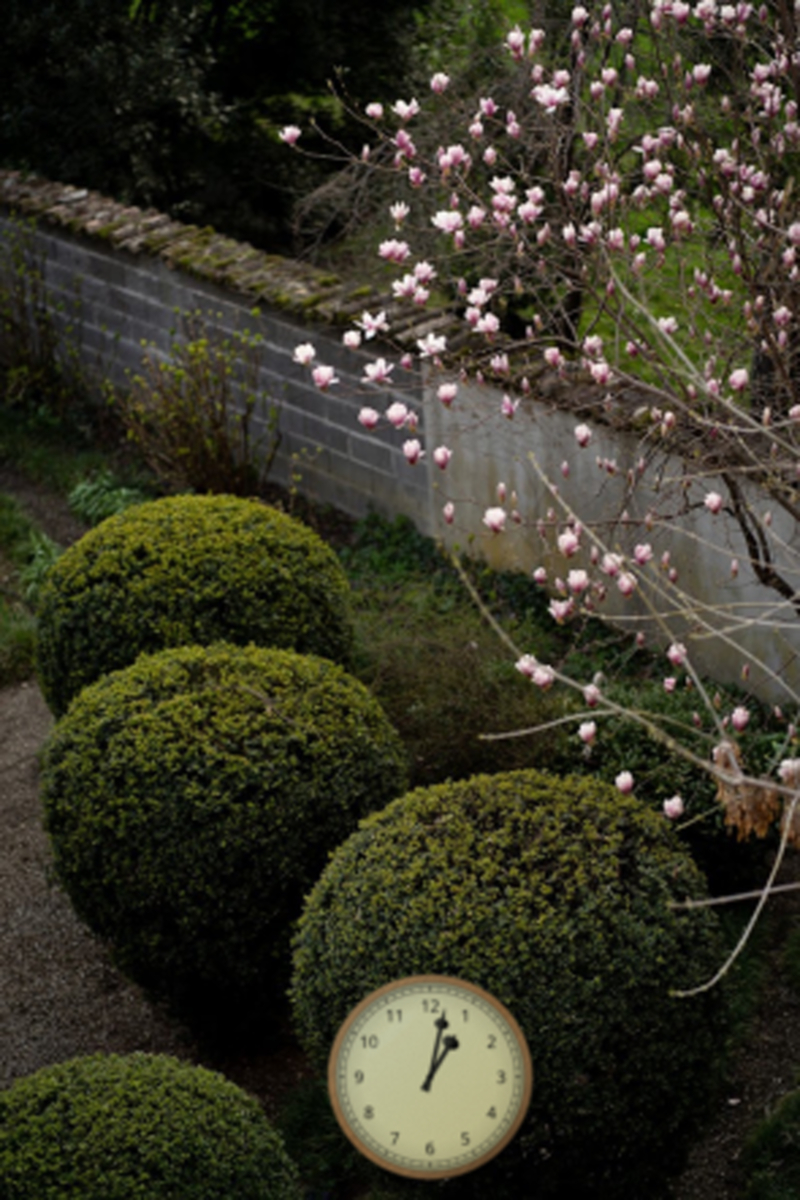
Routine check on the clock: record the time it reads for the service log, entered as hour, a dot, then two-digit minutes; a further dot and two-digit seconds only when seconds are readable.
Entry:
1.02
